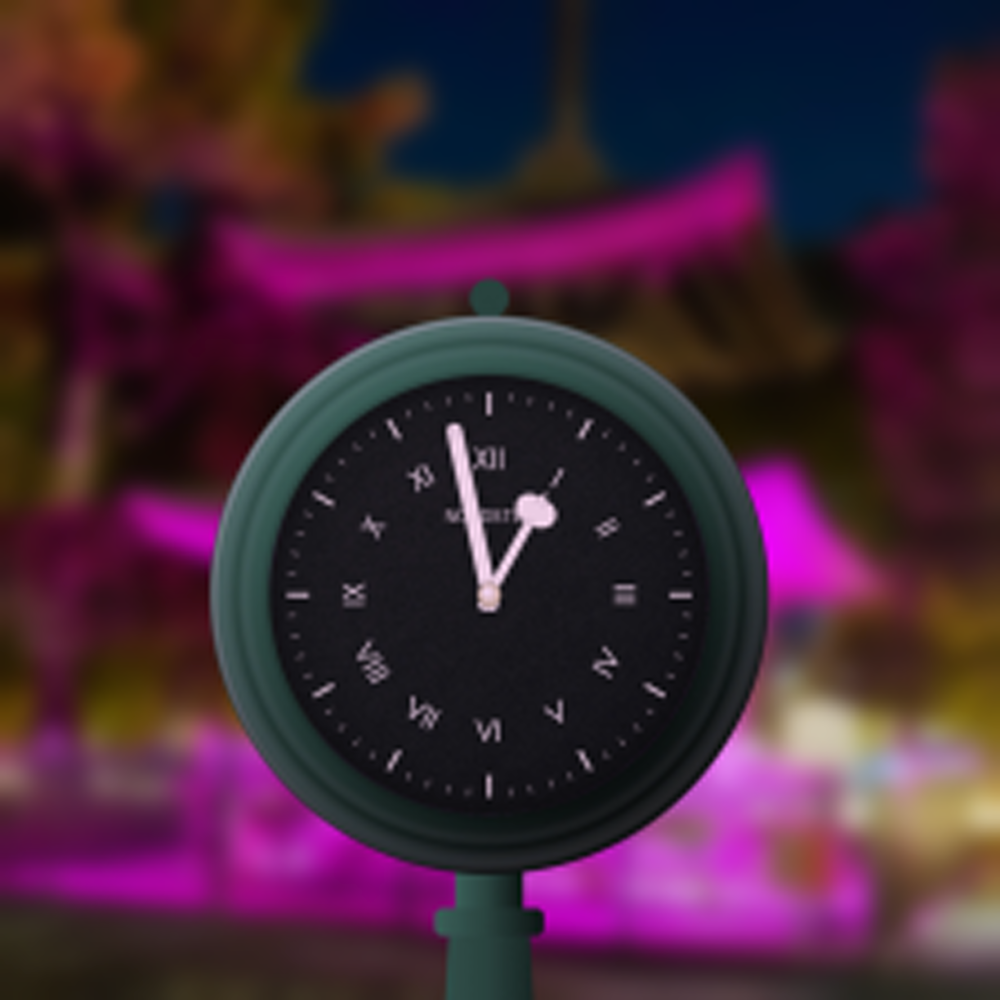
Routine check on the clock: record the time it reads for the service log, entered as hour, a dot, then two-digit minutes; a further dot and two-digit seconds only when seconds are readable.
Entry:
12.58
